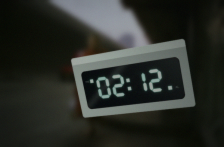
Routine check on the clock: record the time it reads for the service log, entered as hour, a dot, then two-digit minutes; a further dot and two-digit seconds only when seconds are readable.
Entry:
2.12
